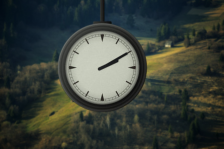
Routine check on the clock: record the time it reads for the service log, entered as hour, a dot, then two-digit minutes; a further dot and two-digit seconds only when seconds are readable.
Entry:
2.10
